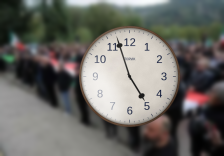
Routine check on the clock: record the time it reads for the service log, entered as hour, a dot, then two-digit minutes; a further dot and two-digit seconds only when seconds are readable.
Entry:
4.57
